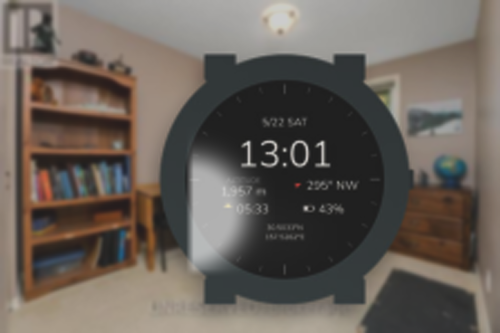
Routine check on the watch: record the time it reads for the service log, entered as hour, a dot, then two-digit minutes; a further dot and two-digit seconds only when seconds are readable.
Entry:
13.01
